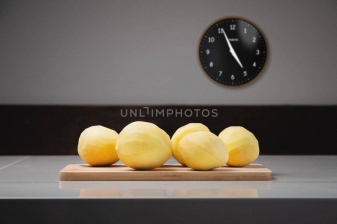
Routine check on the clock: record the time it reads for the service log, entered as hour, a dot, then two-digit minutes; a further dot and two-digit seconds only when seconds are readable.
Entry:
4.56
